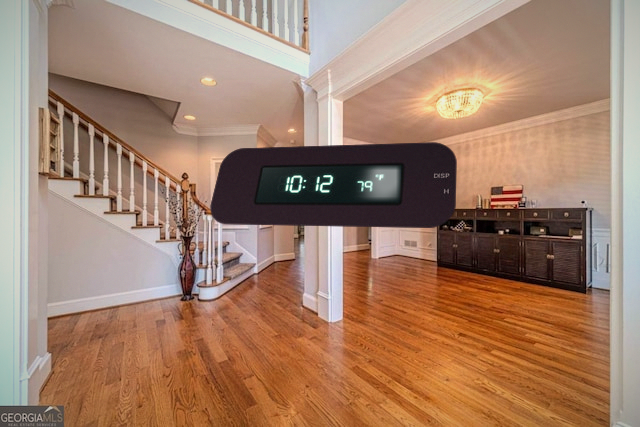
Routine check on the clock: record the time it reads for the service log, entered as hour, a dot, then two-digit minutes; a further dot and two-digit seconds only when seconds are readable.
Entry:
10.12
